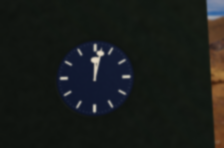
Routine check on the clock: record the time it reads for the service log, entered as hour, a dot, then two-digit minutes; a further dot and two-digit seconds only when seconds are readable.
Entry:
12.02
